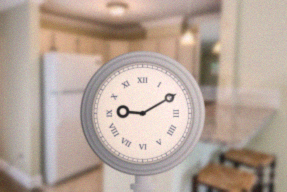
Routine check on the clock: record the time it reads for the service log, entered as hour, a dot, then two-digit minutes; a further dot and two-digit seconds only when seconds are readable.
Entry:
9.10
